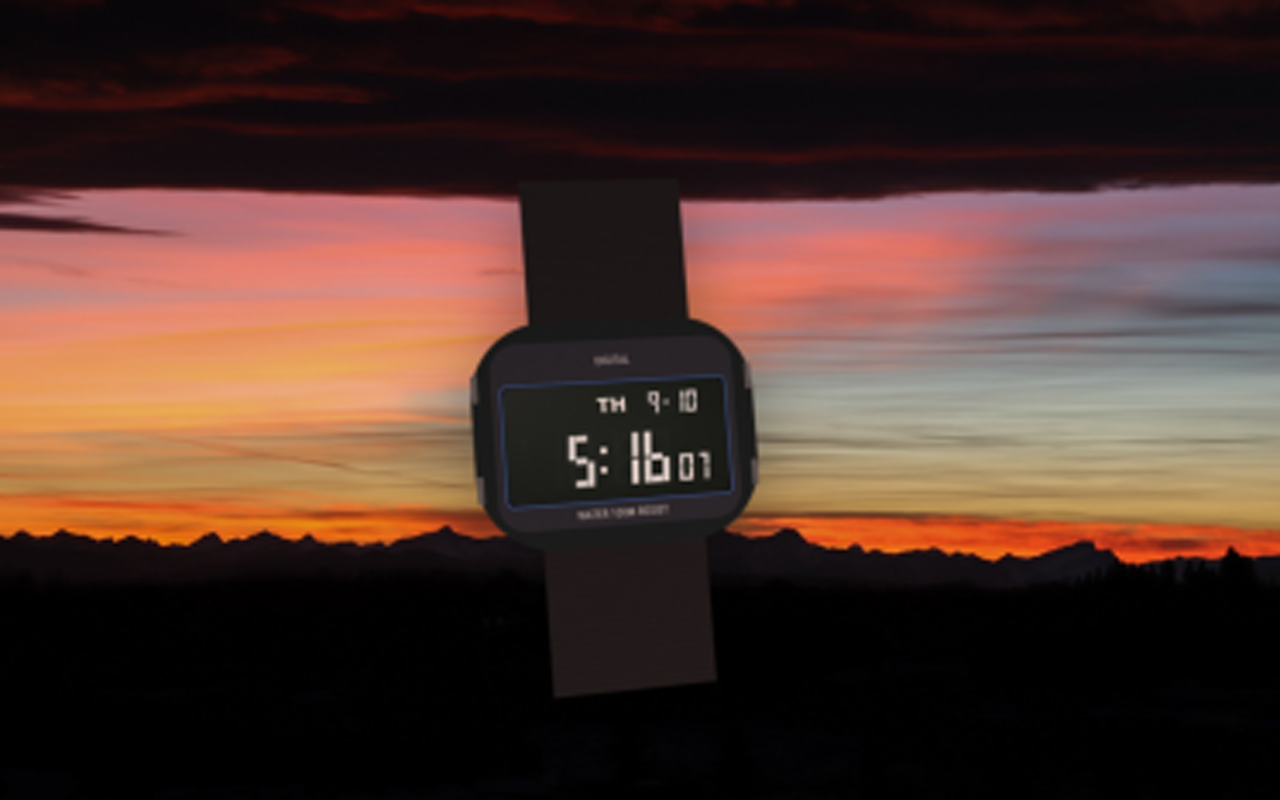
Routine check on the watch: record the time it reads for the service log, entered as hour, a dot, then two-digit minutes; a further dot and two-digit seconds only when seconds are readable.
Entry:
5.16.07
